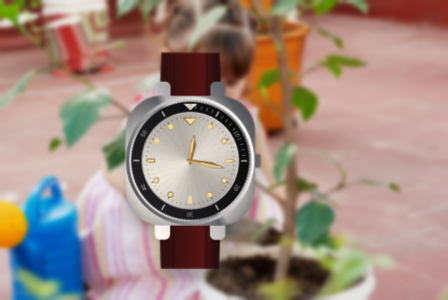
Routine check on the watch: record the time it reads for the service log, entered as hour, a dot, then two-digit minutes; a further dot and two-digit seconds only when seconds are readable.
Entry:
12.17
